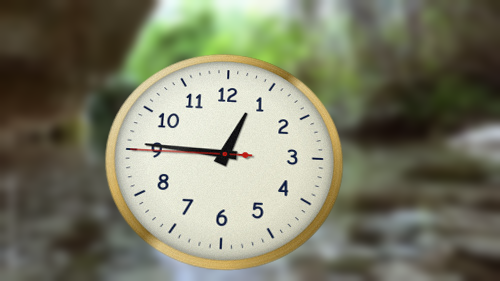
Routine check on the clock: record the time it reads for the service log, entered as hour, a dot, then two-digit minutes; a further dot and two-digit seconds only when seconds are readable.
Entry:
12.45.45
